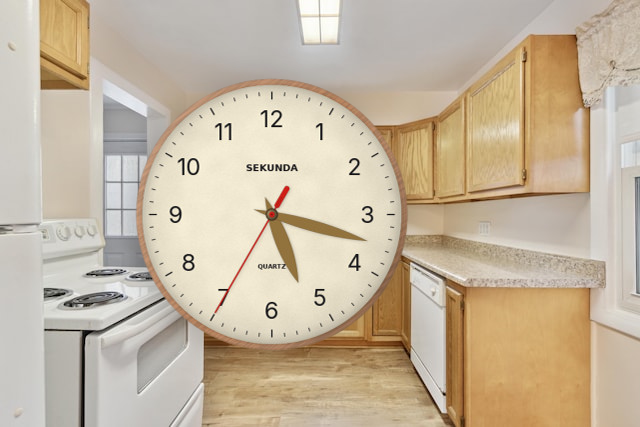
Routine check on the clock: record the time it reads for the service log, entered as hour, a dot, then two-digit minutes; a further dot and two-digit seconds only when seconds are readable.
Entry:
5.17.35
